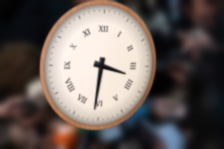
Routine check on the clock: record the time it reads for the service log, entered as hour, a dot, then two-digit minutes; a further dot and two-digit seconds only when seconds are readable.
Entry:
3.31
